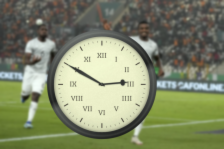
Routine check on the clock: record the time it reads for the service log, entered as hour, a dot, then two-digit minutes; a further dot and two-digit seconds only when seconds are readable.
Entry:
2.50
